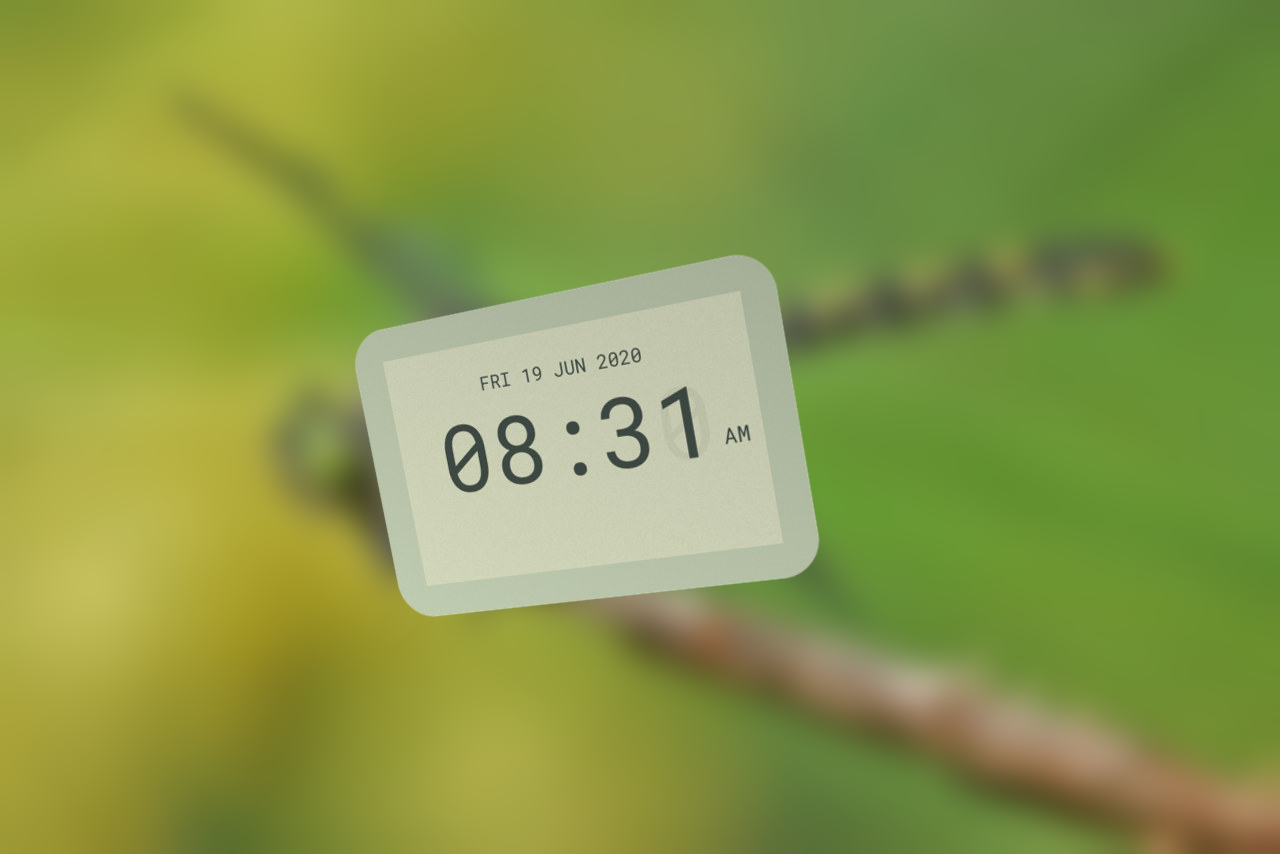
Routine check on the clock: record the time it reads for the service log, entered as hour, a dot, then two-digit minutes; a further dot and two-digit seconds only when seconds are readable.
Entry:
8.31
